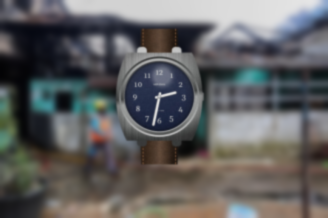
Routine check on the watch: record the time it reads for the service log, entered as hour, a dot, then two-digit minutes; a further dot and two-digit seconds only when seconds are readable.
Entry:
2.32
